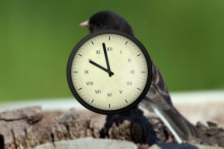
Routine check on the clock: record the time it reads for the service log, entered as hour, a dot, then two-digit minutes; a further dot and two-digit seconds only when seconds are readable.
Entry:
9.58
